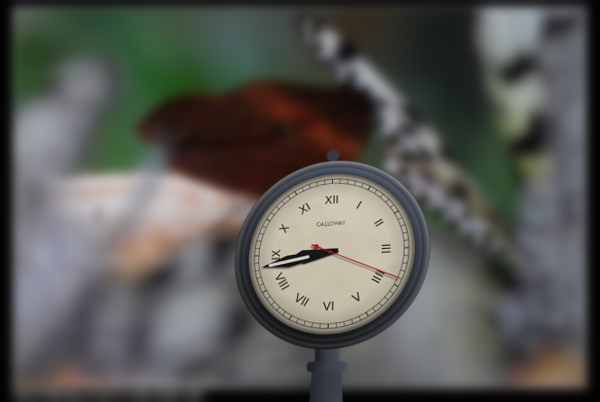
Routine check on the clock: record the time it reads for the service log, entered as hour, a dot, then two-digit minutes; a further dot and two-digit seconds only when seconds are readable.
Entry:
8.43.19
